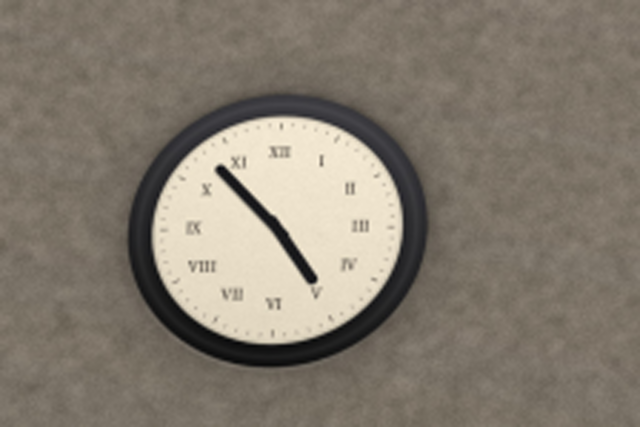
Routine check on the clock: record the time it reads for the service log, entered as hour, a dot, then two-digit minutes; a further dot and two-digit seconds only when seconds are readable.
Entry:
4.53
